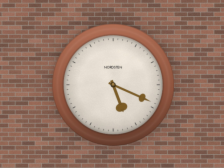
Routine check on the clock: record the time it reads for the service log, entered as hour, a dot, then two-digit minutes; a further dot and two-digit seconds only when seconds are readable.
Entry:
5.19
